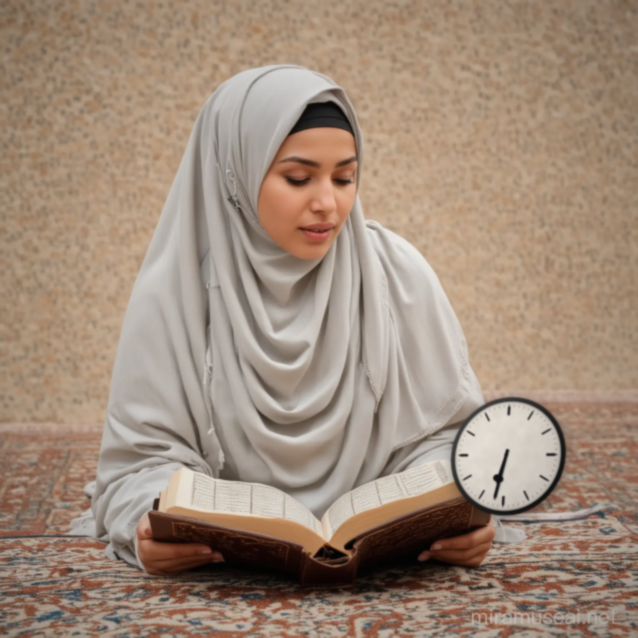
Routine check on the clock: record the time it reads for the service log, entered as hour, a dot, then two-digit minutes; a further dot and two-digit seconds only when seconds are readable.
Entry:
6.32
